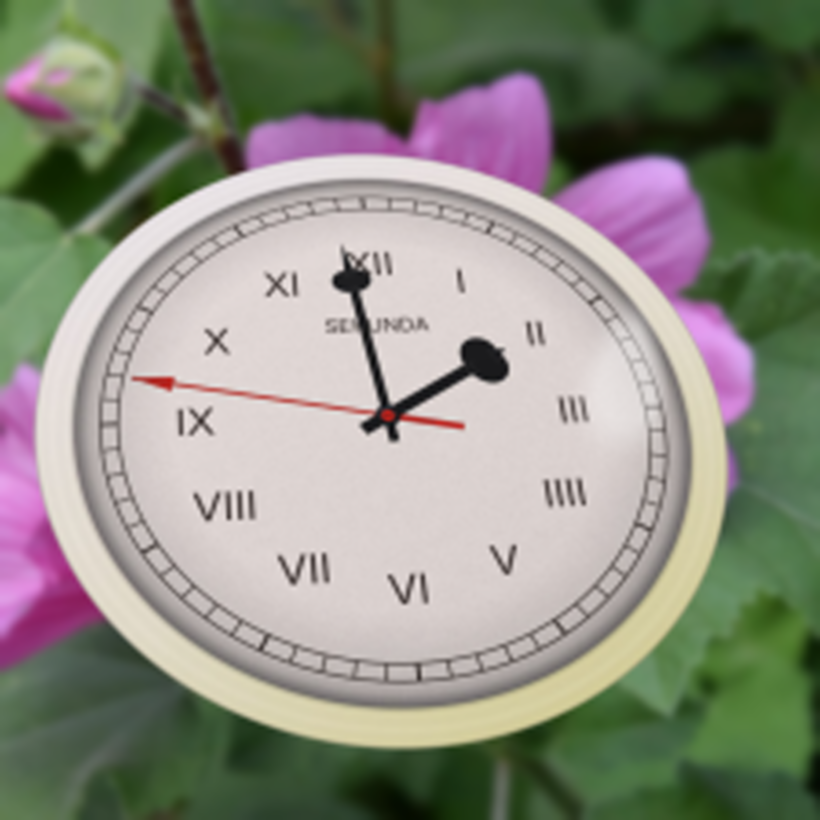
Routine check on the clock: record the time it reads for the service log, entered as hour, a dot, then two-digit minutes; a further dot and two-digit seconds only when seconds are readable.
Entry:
1.58.47
